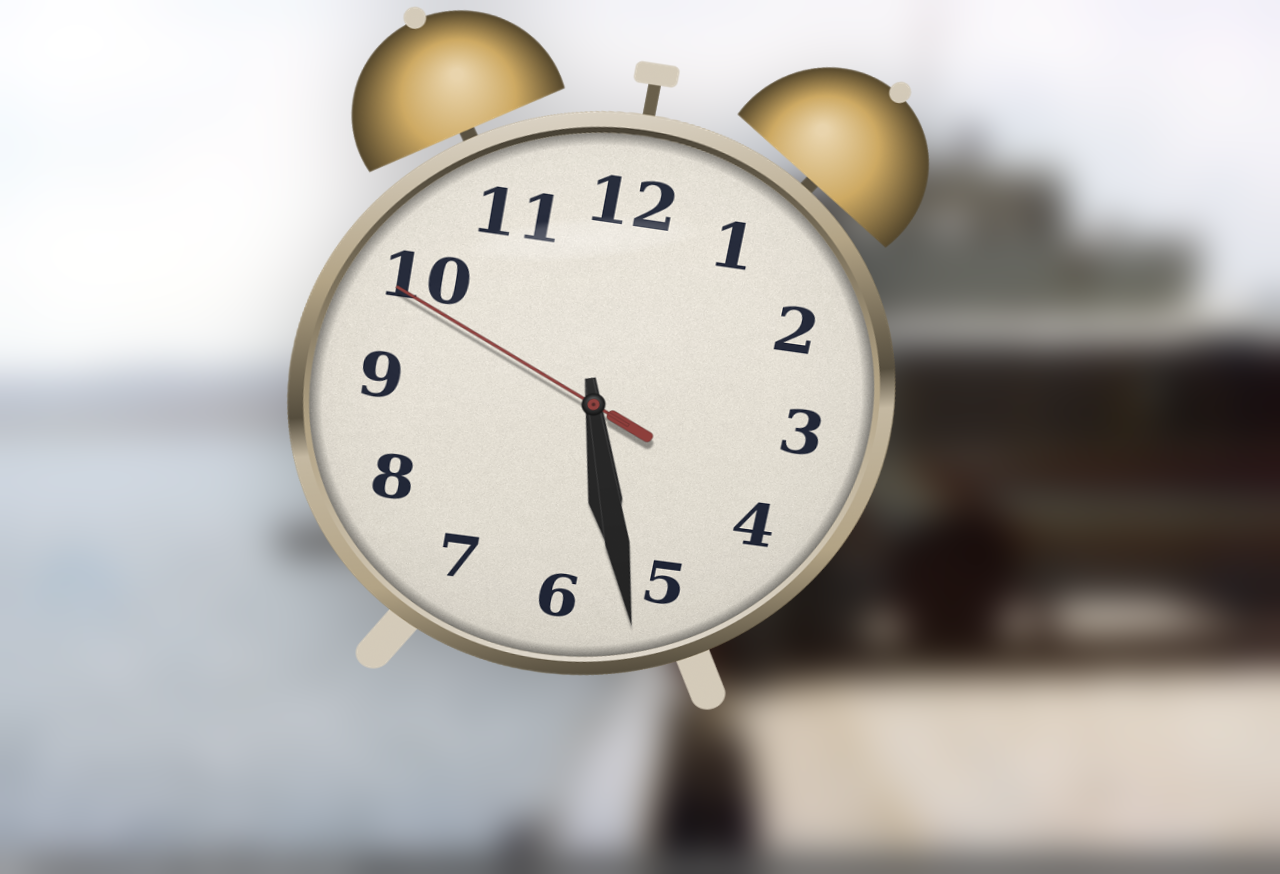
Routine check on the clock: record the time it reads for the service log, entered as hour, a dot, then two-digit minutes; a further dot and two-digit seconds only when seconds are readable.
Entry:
5.26.49
